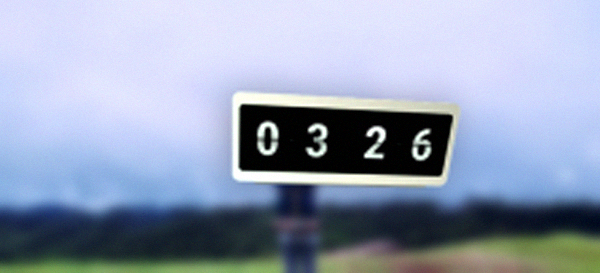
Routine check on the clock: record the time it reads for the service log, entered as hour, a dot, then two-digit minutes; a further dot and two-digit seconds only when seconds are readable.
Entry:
3.26
